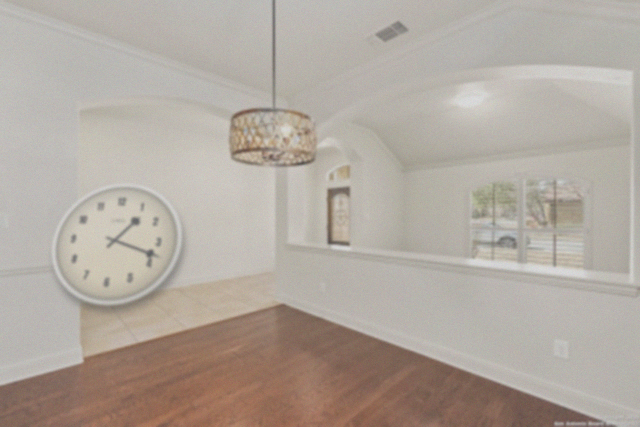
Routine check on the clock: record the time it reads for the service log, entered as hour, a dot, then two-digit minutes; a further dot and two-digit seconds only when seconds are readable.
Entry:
1.18
